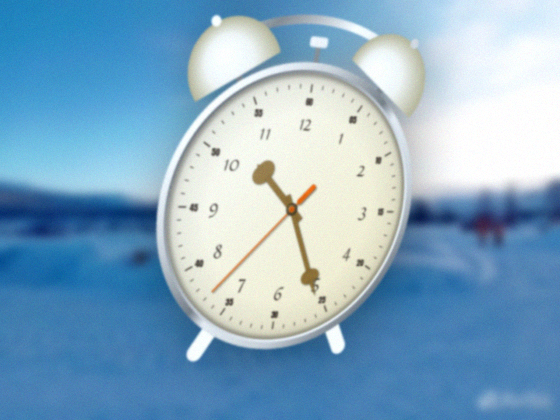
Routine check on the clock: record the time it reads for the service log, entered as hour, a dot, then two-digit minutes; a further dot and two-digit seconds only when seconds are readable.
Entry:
10.25.37
